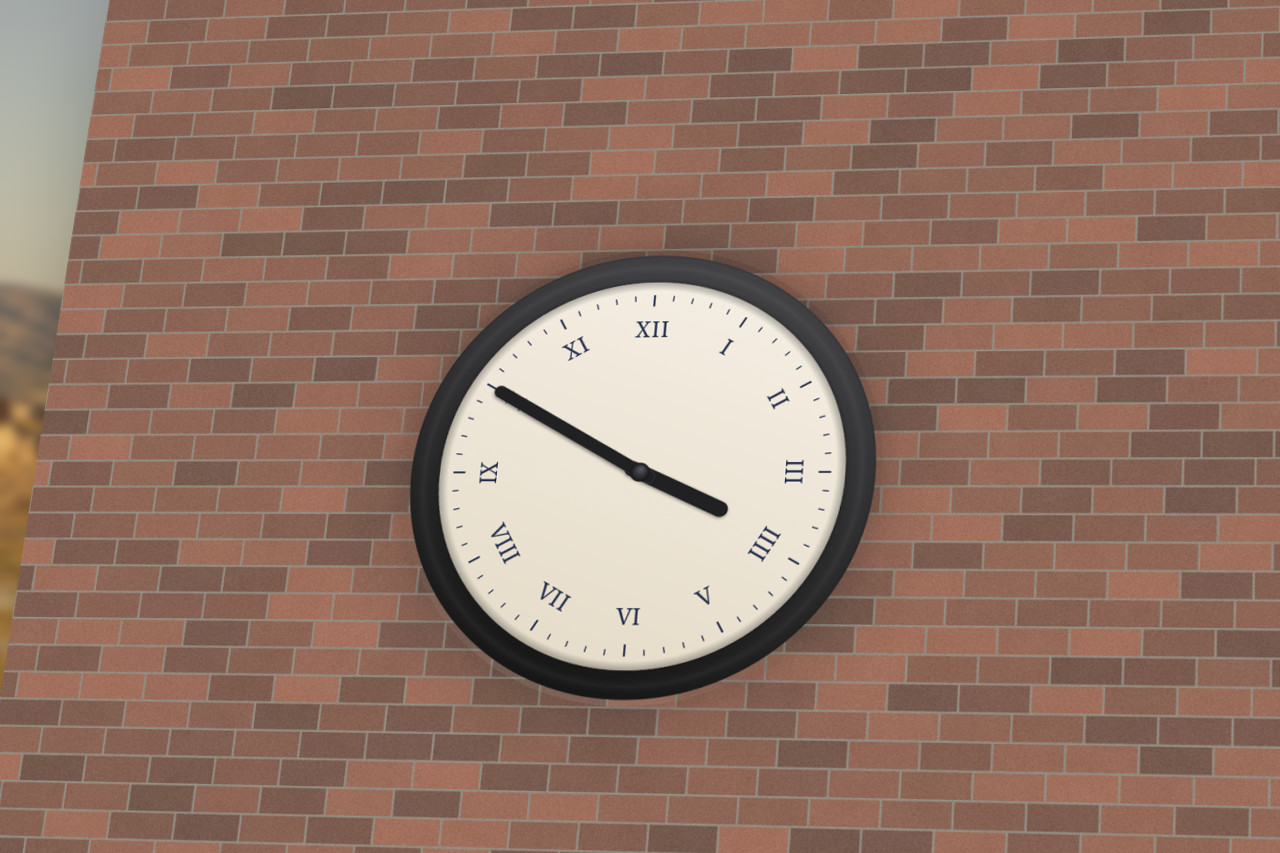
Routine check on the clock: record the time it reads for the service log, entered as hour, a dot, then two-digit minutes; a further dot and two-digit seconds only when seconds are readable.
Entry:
3.50
